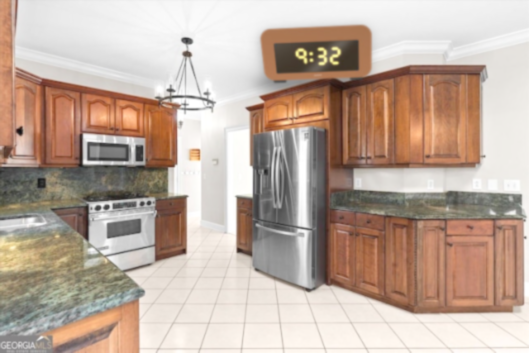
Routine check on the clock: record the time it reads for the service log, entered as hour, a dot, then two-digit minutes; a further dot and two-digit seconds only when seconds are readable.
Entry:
9.32
